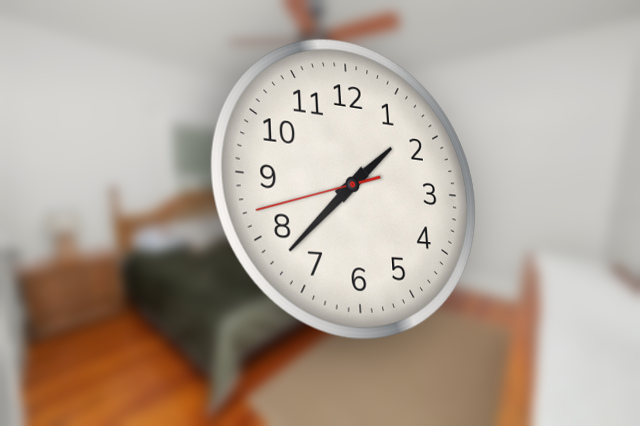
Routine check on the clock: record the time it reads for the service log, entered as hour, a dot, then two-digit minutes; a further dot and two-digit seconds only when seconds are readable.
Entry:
1.37.42
